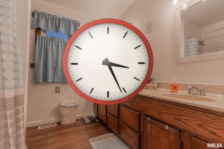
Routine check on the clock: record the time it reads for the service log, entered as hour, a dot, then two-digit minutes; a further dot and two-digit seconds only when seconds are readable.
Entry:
3.26
